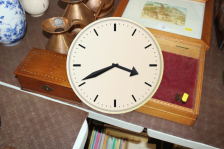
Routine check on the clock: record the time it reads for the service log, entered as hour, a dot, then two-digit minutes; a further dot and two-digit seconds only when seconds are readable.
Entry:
3.41
